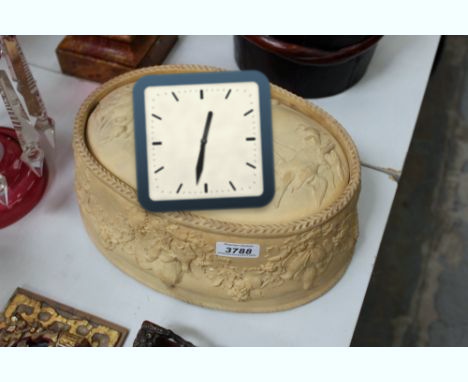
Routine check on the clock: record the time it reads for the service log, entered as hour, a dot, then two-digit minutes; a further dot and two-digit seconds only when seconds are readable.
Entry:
12.32
